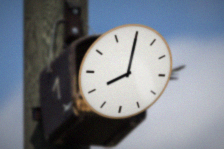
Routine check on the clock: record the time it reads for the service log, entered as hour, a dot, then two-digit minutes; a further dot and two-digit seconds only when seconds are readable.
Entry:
8.00
